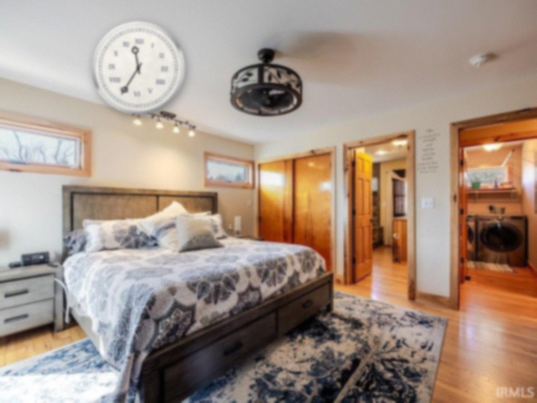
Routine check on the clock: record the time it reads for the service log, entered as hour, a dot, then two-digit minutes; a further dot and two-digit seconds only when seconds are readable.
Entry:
11.35
